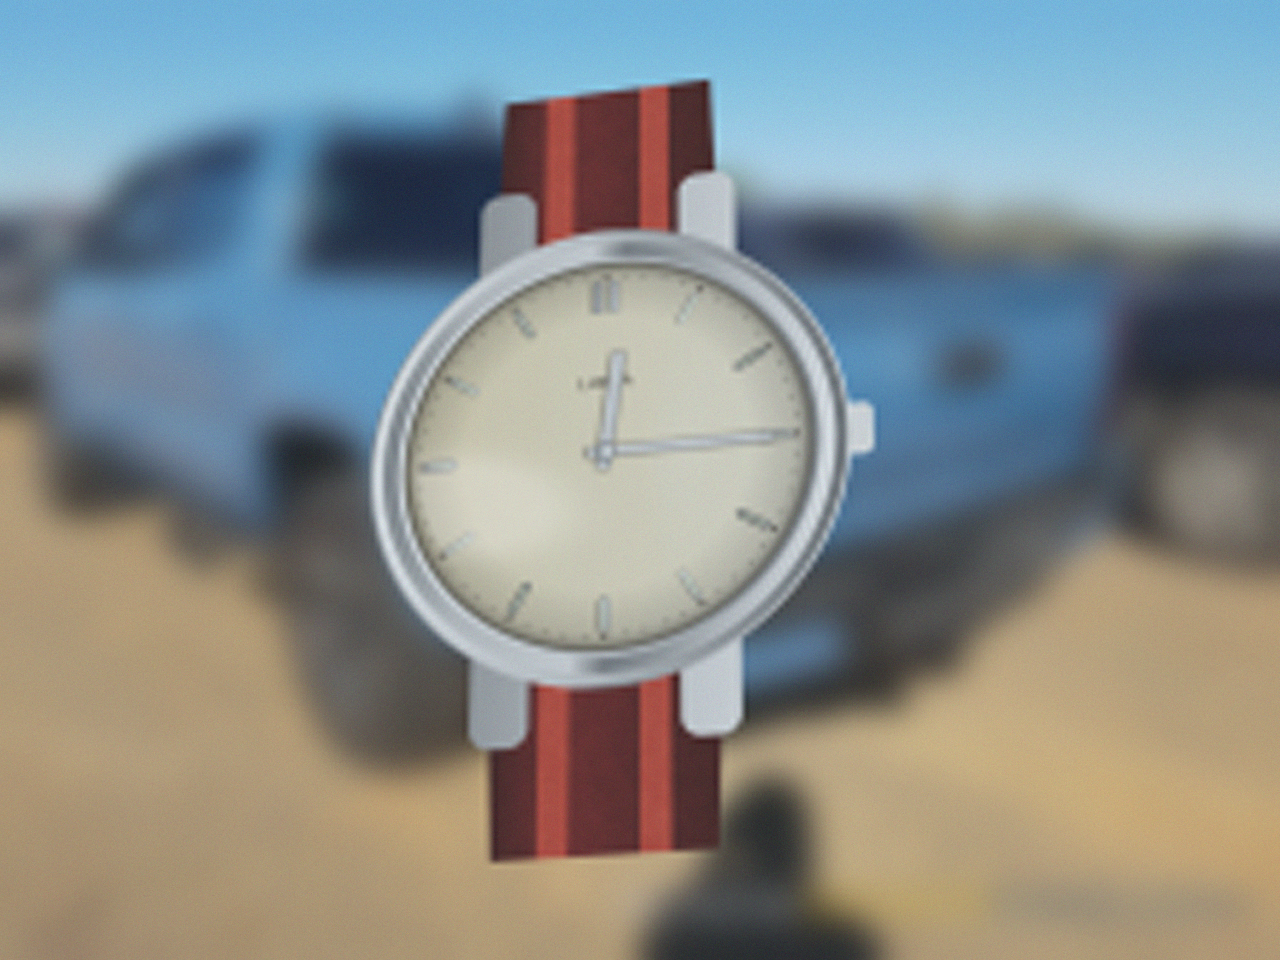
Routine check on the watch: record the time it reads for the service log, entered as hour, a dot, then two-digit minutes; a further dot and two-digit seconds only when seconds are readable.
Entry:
12.15
